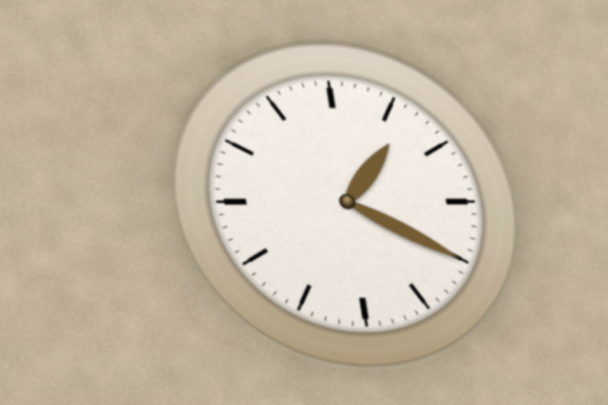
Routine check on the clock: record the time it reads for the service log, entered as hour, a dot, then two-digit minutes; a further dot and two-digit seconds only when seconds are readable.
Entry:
1.20
